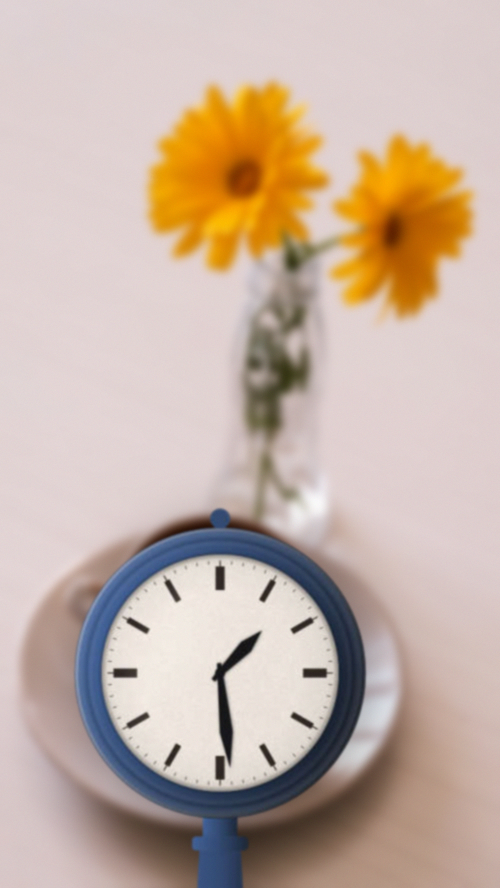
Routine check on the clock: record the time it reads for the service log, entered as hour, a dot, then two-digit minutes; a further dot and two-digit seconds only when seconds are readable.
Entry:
1.29
